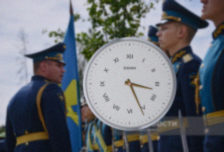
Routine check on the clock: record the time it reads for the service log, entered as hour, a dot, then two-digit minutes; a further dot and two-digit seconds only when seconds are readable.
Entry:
3.26
